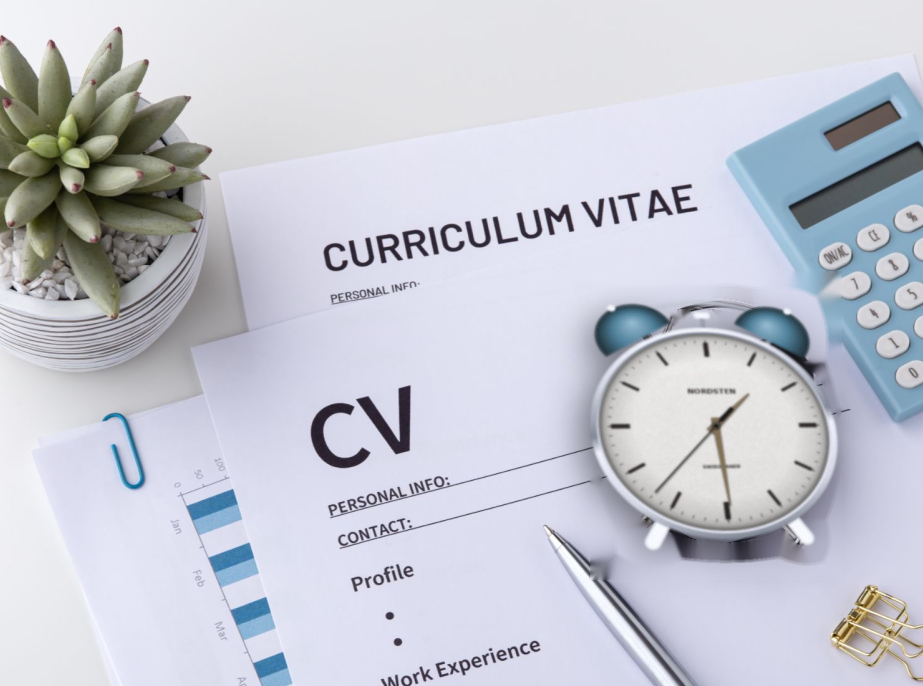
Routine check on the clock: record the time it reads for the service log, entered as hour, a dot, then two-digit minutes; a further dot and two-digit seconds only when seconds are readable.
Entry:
1.29.37
